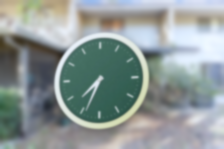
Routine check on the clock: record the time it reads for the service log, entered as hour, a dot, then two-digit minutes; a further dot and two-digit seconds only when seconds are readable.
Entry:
7.34
